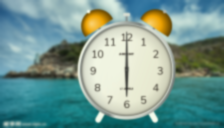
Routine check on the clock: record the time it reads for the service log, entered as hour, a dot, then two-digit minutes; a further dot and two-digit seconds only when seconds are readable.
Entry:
6.00
